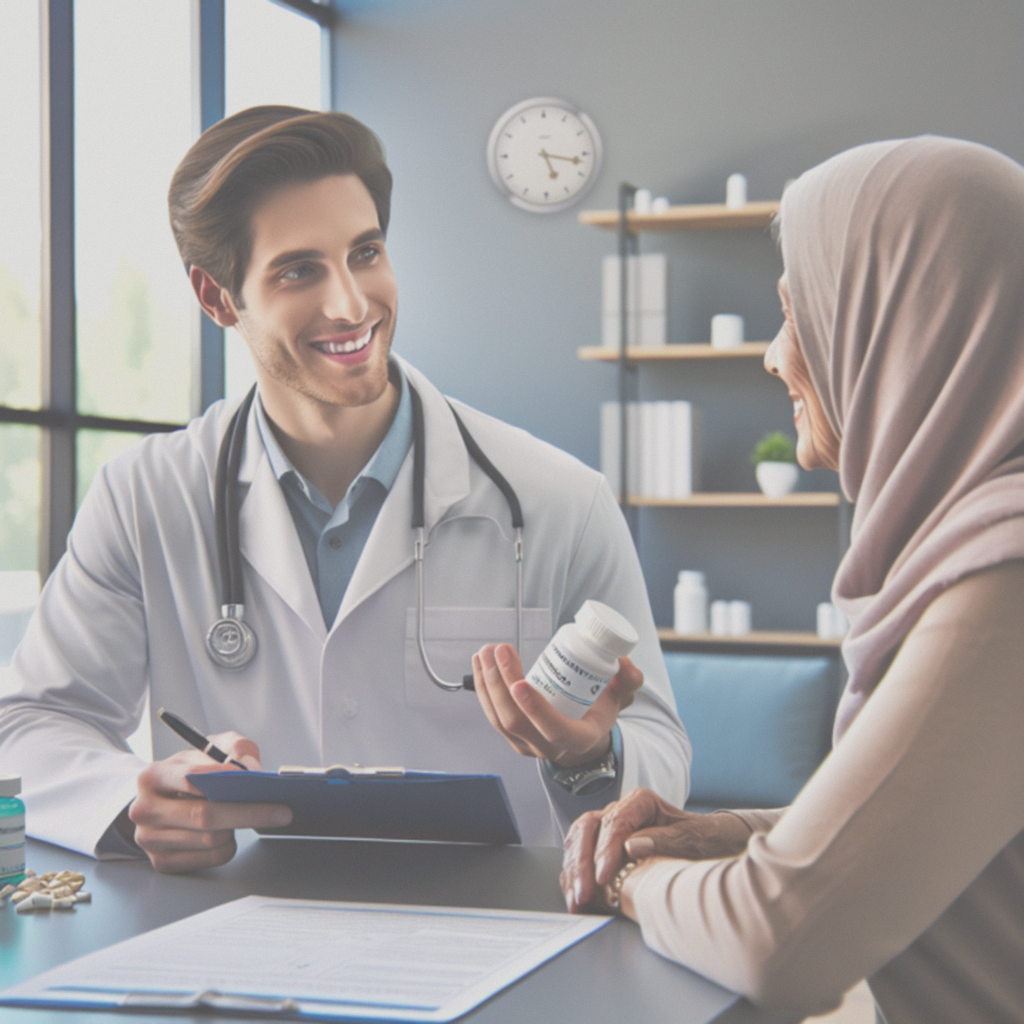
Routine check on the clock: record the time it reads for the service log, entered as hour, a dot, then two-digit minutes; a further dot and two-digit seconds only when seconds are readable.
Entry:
5.17
